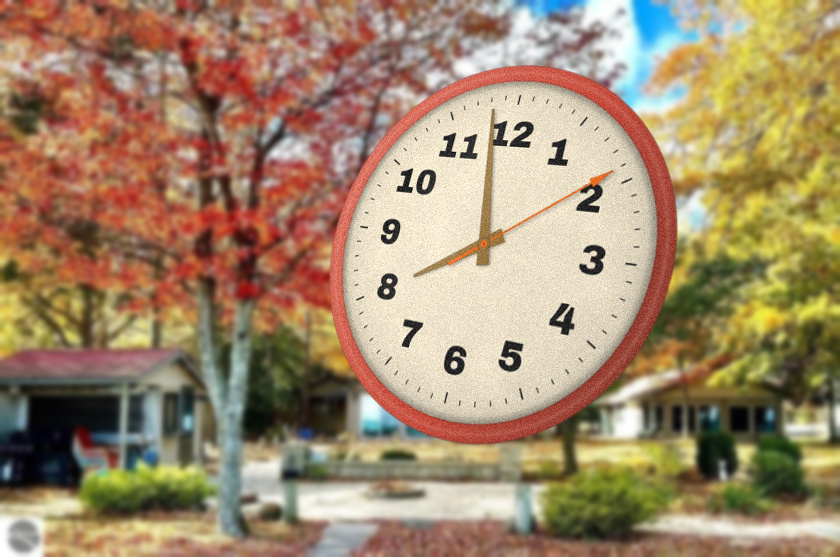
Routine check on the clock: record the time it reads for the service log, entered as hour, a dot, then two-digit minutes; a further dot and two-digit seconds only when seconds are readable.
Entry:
7.58.09
